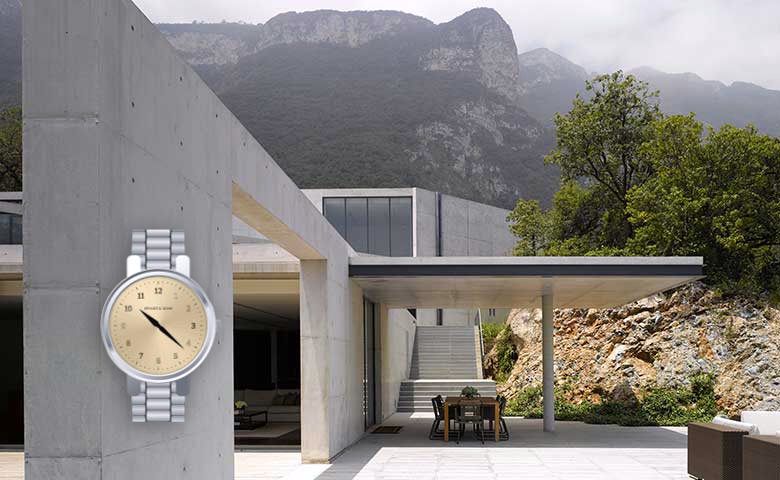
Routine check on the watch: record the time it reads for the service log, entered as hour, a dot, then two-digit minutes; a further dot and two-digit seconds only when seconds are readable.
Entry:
10.22
